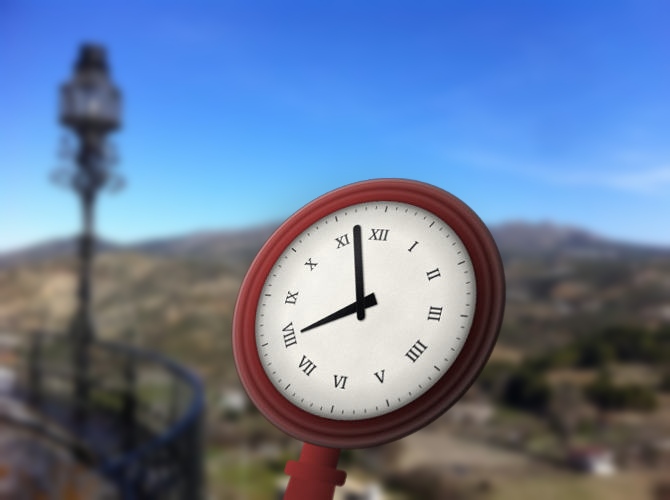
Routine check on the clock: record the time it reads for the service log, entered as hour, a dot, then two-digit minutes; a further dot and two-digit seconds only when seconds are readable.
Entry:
7.57
